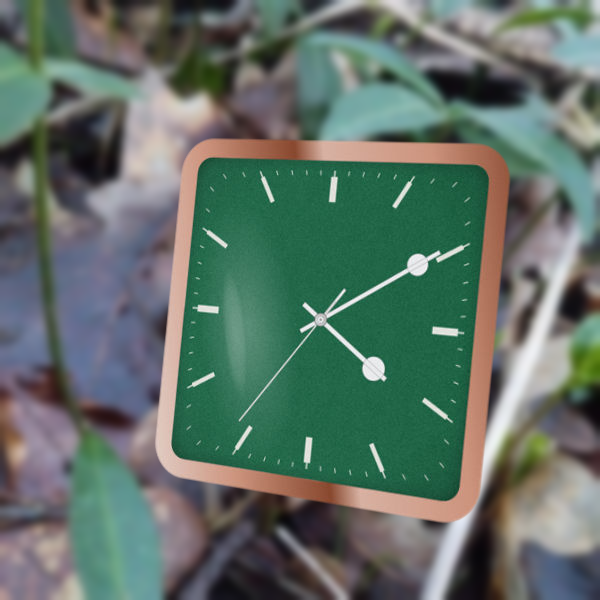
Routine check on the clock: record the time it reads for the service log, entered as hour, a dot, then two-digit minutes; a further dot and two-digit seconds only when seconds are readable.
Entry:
4.09.36
